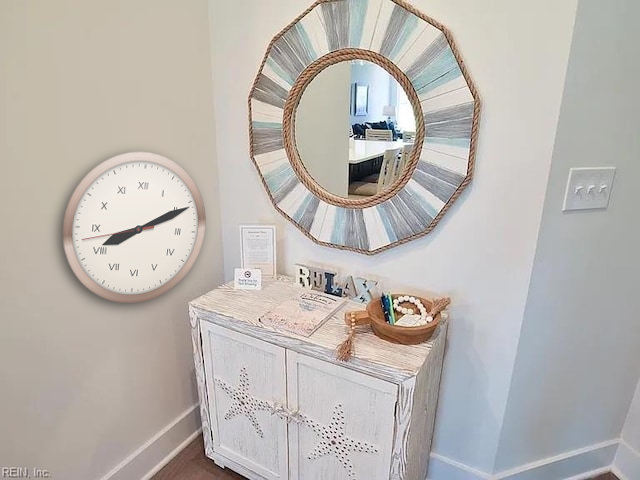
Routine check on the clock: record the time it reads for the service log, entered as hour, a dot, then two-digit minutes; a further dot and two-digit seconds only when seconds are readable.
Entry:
8.10.43
